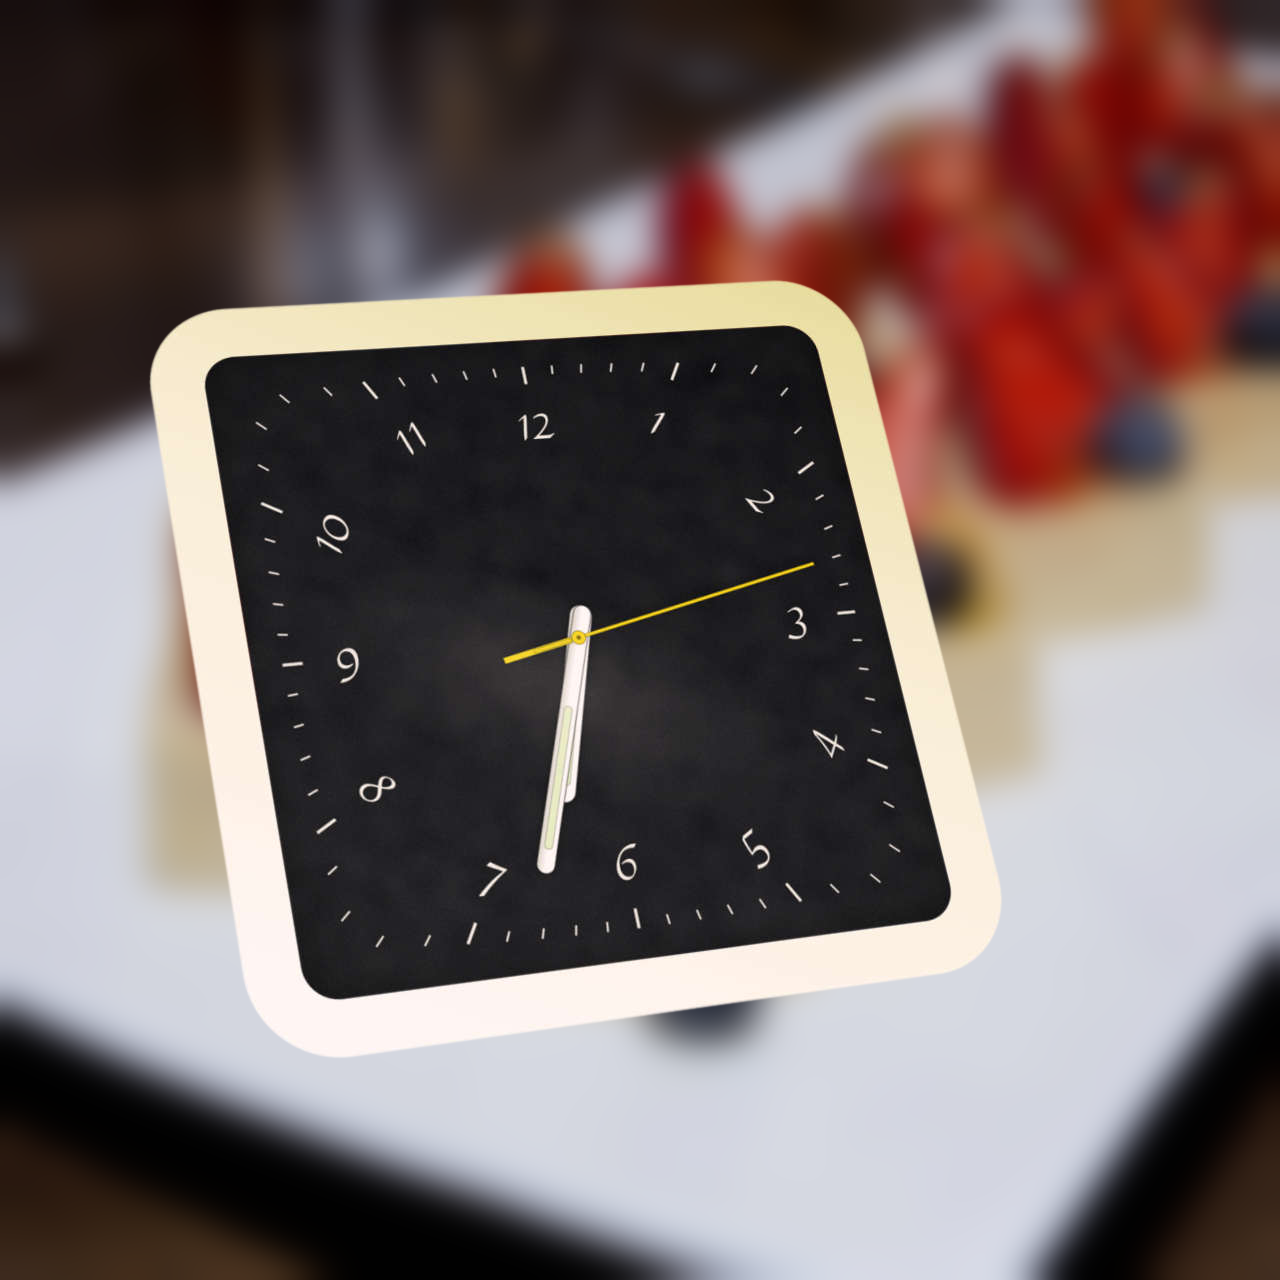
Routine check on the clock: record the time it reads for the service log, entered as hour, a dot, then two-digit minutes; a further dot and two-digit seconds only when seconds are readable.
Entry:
6.33.13
